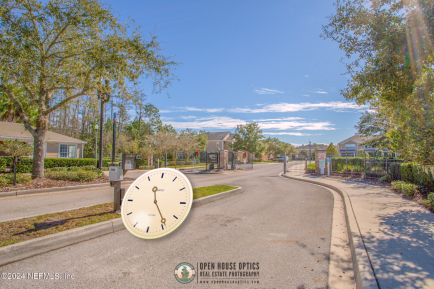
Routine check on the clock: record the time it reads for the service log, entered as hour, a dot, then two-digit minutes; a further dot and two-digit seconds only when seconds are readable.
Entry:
11.24
